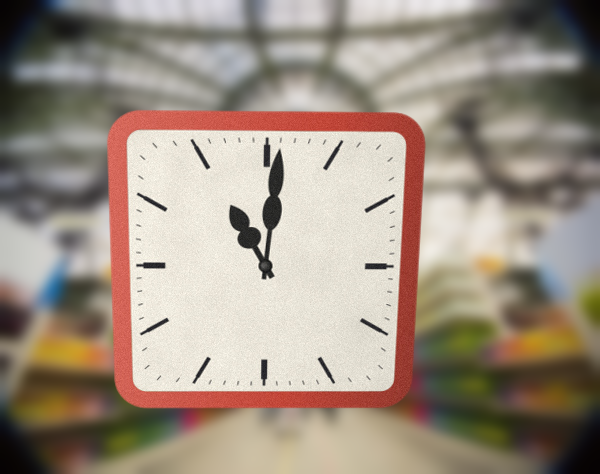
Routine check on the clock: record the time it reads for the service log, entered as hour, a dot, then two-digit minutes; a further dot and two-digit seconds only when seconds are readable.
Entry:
11.01
